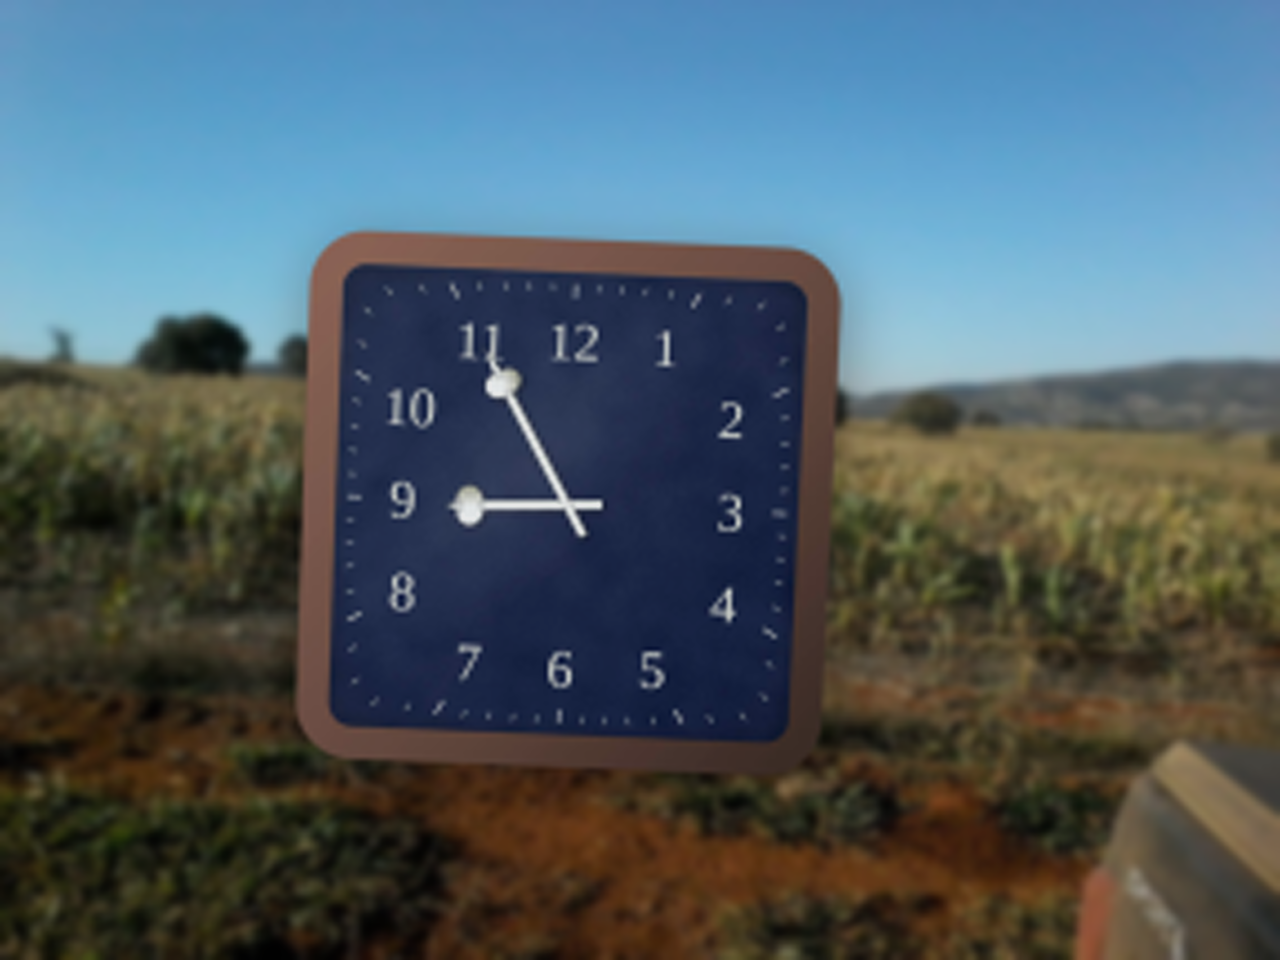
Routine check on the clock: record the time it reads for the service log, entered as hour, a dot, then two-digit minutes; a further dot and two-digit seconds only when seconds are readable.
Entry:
8.55
